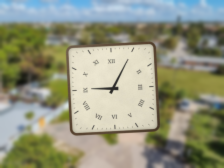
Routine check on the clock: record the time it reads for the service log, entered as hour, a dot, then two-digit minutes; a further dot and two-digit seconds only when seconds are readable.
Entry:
9.05
